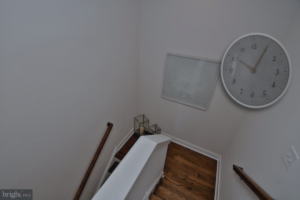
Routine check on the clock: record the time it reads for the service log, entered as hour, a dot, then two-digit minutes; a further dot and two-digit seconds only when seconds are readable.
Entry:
10.05
